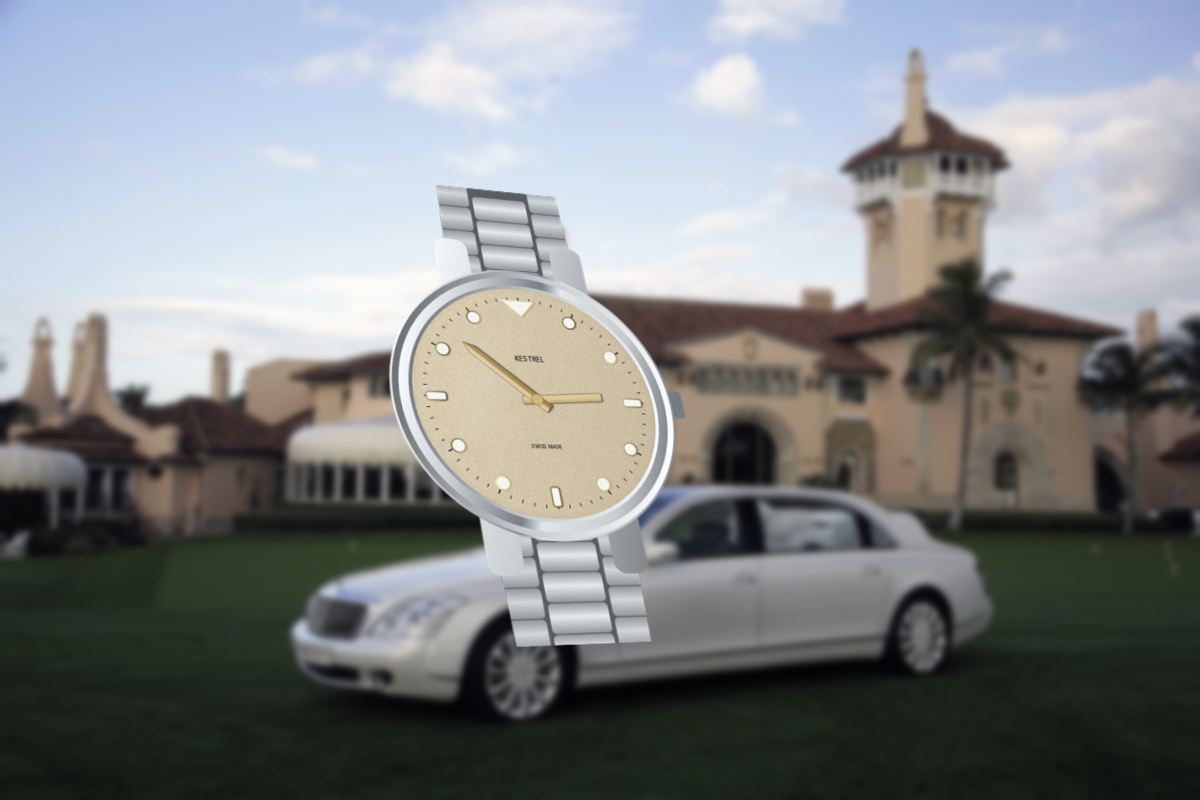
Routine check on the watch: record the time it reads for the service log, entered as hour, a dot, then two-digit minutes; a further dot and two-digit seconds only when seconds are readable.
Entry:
2.52
